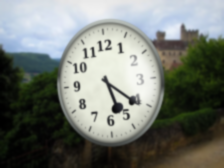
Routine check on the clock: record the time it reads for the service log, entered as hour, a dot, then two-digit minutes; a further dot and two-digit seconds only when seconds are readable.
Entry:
5.21
